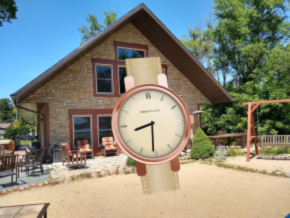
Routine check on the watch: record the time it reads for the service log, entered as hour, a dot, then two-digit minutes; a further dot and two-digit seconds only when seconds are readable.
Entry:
8.31
